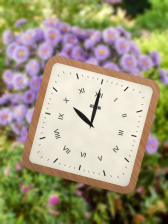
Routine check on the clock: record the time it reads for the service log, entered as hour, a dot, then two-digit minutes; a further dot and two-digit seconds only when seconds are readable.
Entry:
10.00
